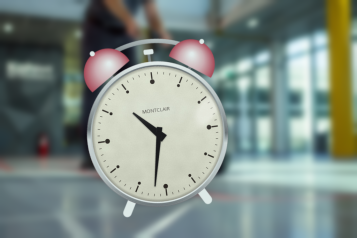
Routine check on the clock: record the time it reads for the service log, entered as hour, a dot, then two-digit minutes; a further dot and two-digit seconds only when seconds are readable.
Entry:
10.32
